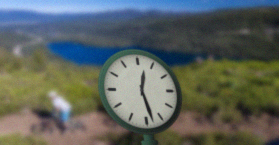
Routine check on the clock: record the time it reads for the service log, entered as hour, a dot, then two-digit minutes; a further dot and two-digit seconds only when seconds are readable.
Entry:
12.28
